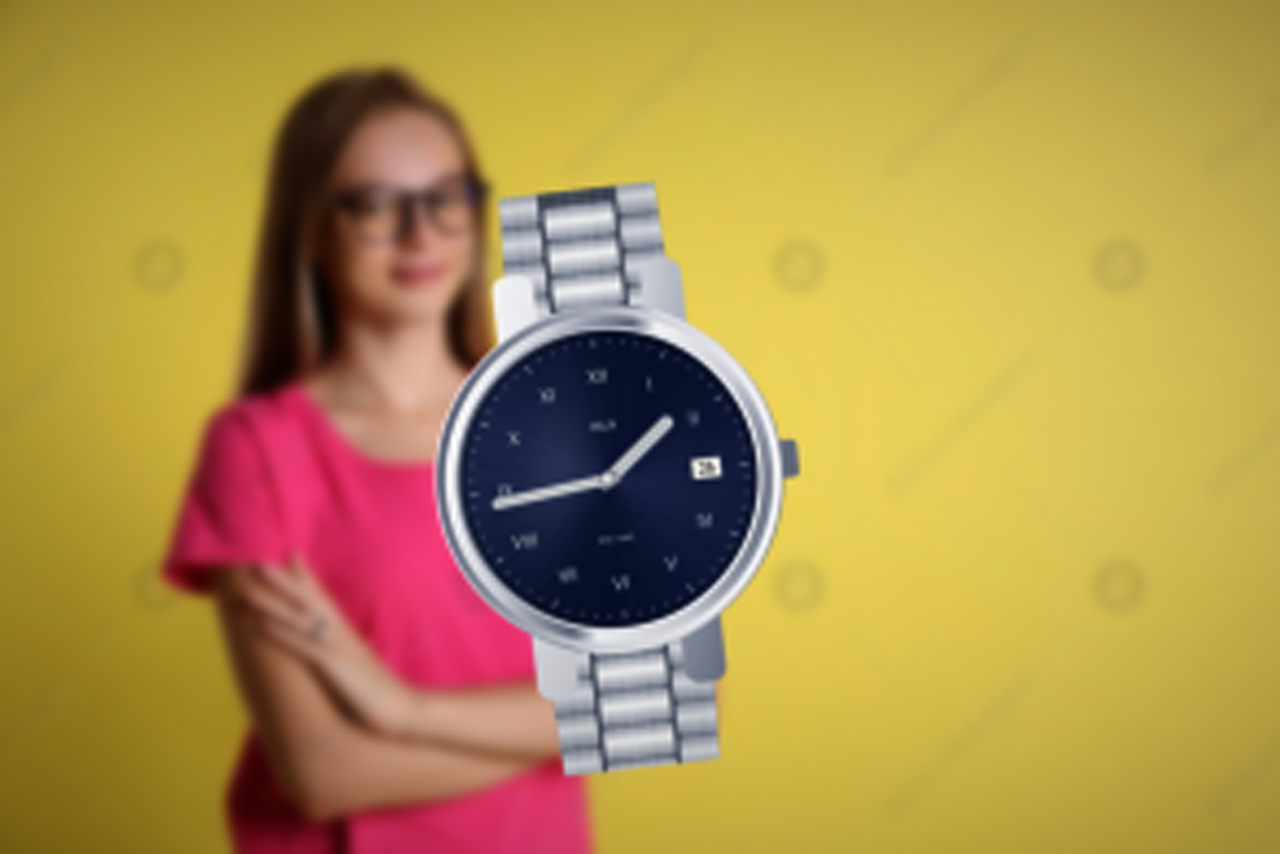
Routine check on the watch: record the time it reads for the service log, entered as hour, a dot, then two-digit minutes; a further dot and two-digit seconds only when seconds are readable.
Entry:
1.44
